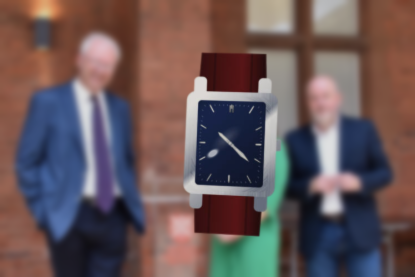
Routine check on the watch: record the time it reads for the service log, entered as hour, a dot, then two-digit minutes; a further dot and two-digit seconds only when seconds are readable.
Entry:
10.22
